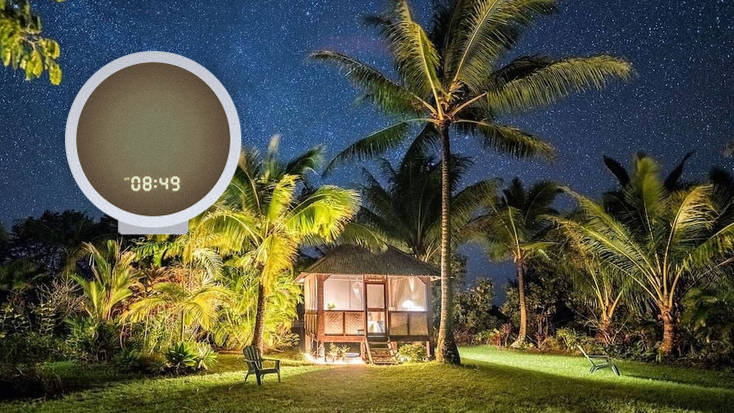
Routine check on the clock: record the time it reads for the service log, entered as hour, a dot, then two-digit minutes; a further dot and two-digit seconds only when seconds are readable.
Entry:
8.49
